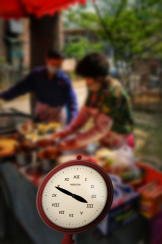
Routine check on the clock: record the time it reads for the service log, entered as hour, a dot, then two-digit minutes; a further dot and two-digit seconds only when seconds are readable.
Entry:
3.49
